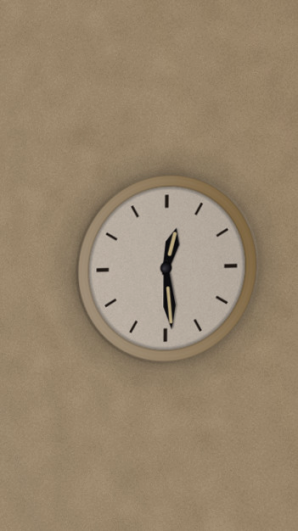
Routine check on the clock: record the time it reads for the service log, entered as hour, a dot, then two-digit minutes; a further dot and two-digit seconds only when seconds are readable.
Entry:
12.29
